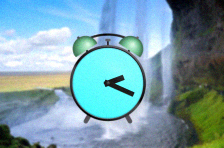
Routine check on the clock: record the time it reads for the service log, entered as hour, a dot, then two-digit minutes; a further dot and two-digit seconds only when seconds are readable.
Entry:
2.19
